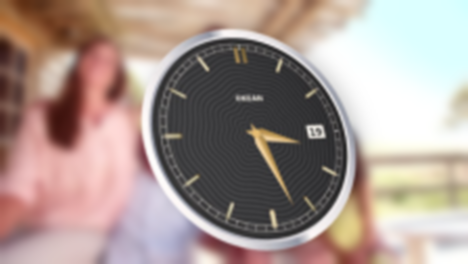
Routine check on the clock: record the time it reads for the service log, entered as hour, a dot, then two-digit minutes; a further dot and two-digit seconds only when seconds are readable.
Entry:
3.27
